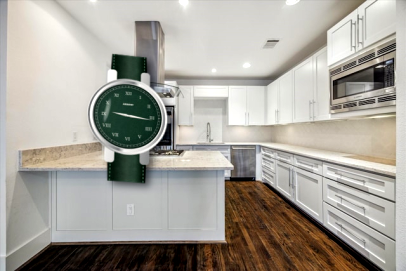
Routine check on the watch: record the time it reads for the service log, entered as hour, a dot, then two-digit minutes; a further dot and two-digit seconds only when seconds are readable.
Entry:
9.16
